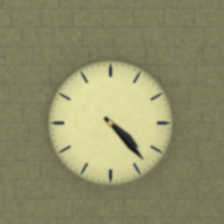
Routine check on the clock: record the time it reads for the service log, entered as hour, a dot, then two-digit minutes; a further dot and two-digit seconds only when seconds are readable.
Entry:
4.23
